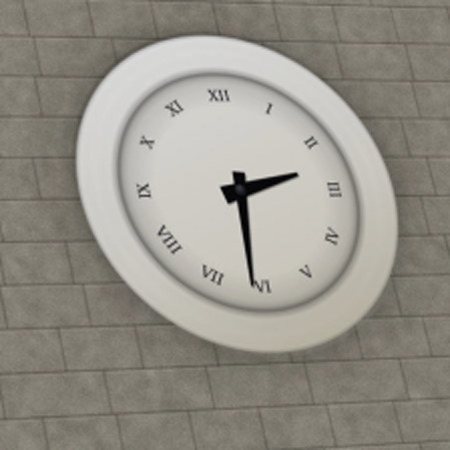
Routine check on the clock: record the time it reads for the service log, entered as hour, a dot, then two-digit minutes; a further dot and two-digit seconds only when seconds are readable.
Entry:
2.31
